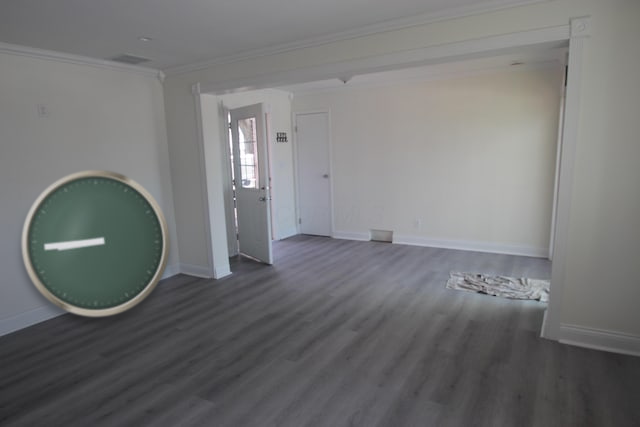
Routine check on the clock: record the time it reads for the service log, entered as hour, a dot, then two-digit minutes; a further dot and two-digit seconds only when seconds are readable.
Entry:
8.44
